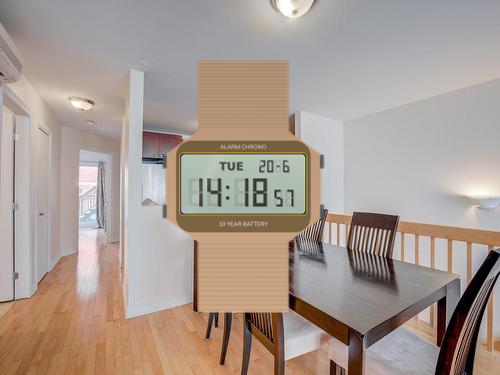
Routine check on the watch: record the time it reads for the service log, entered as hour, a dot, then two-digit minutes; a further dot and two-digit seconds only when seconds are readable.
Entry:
14.18.57
